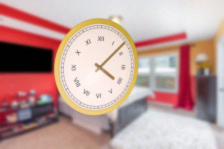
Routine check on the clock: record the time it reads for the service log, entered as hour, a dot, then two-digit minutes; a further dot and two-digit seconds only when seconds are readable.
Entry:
4.08
